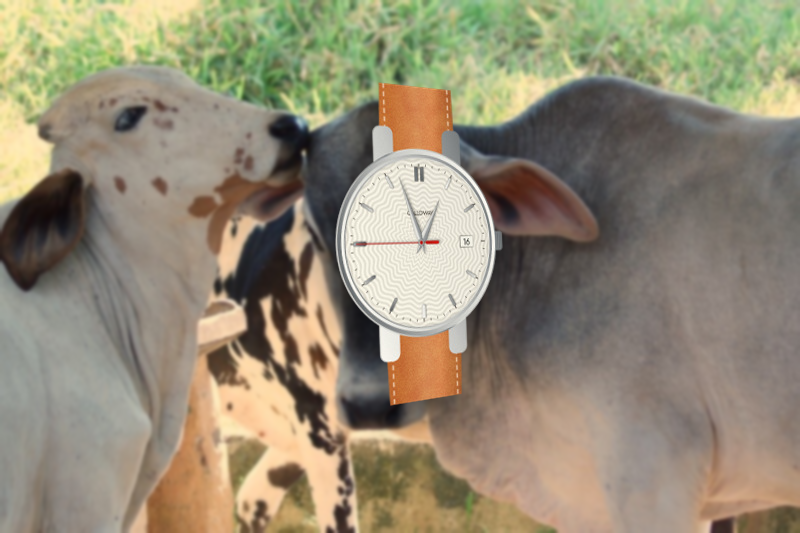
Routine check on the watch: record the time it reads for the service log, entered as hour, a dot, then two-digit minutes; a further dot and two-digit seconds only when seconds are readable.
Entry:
12.56.45
